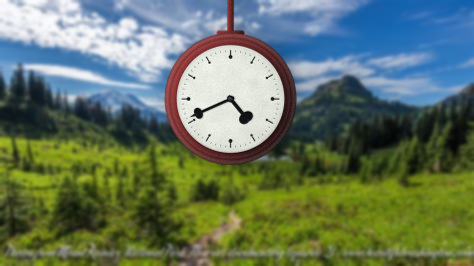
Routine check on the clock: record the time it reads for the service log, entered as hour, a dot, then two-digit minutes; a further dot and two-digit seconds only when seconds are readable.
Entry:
4.41
